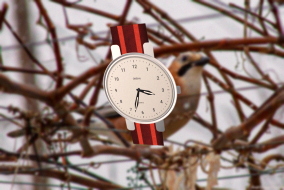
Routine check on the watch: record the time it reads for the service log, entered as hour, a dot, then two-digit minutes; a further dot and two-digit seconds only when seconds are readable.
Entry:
3.33
